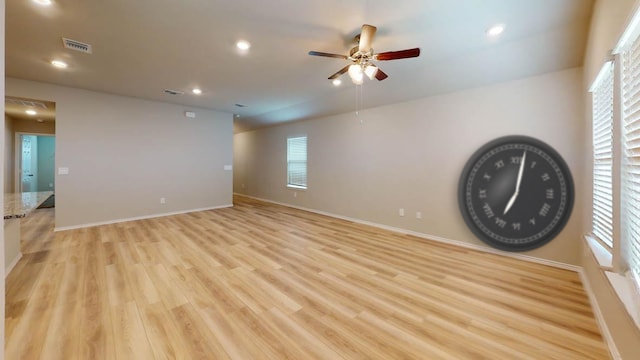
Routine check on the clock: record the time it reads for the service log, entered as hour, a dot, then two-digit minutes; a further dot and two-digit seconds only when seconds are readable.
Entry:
7.02
